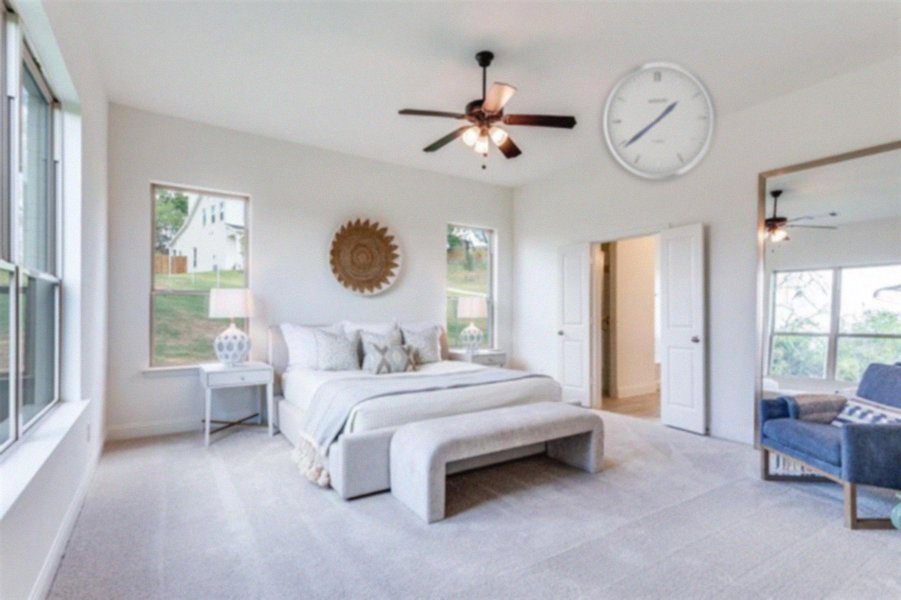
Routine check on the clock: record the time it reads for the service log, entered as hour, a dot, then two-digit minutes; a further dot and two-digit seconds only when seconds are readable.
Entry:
1.39
